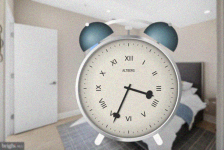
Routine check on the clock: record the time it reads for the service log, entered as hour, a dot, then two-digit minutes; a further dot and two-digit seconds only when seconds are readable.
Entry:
3.34
